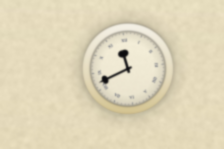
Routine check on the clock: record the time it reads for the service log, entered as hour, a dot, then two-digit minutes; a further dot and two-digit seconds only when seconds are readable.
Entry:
11.42
